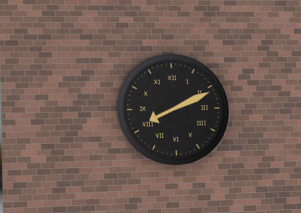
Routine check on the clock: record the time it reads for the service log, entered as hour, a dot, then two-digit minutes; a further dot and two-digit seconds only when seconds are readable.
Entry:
8.11
